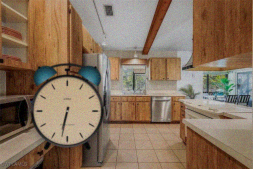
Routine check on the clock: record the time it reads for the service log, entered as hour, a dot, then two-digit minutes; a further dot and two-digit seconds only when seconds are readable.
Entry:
6.32
